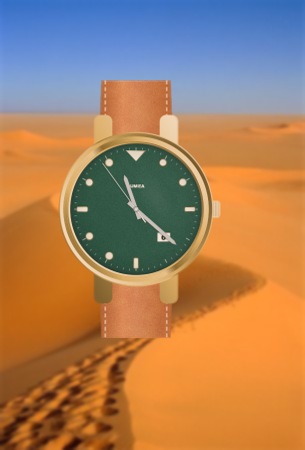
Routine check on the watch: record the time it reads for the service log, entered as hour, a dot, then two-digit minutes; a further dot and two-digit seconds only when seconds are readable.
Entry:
11.21.54
